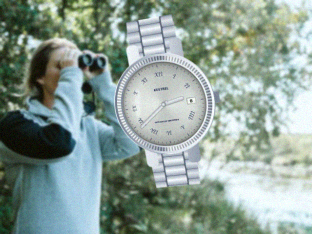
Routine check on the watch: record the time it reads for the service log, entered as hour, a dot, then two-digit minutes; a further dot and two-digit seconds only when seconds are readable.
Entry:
2.39
